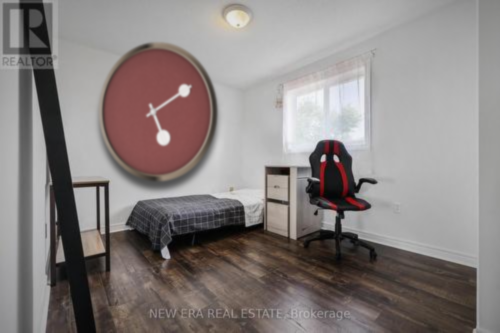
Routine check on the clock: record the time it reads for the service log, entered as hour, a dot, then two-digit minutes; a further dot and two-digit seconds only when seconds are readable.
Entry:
5.10
